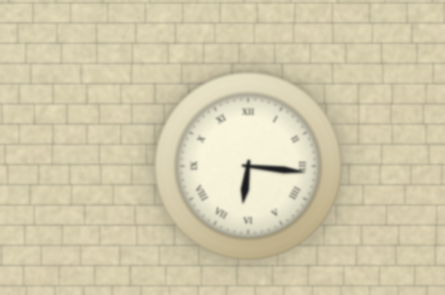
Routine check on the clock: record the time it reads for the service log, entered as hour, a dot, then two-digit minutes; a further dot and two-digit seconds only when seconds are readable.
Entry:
6.16
